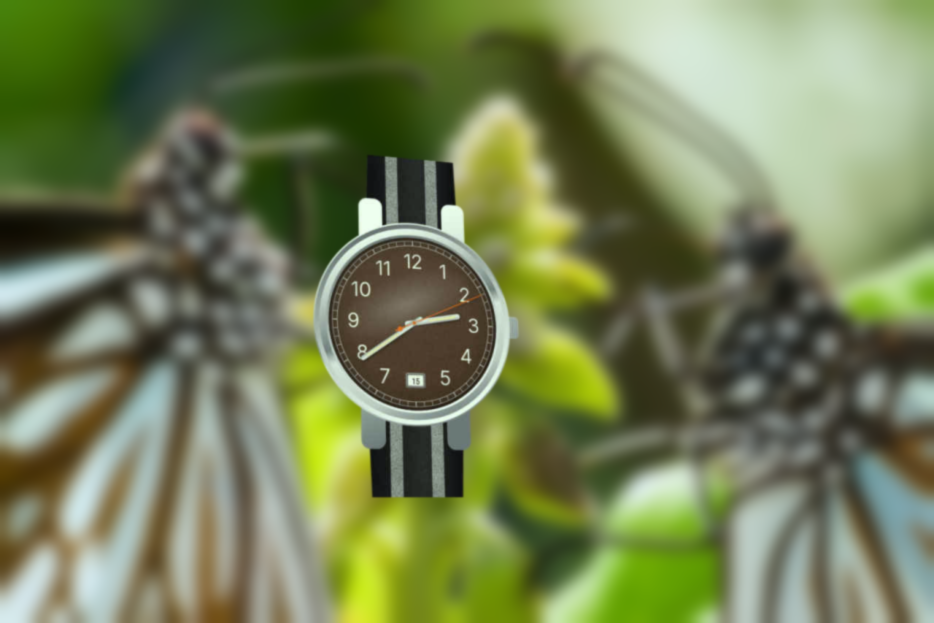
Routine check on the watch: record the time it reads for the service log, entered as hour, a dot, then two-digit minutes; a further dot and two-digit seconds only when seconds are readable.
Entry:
2.39.11
